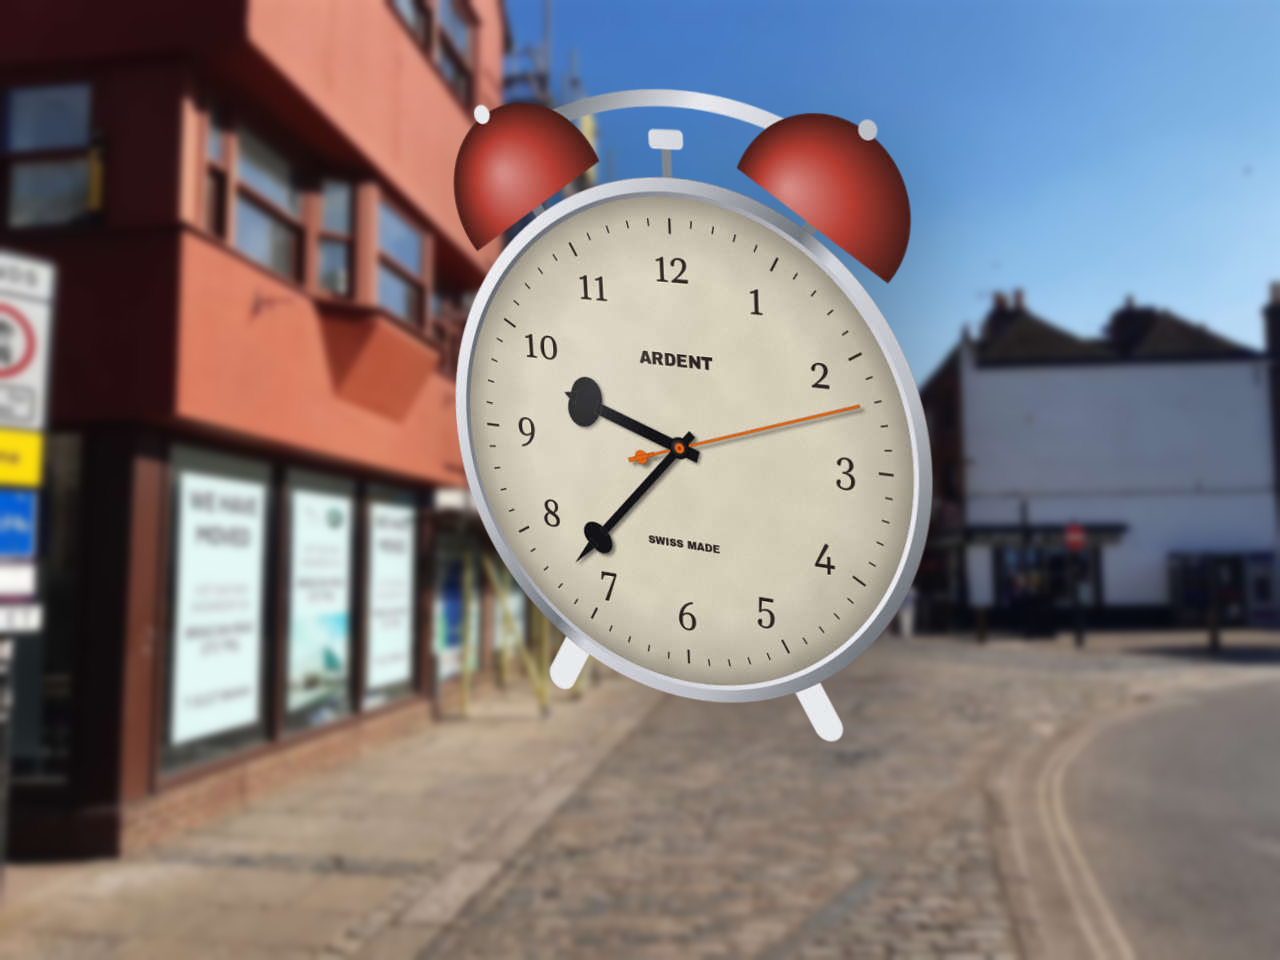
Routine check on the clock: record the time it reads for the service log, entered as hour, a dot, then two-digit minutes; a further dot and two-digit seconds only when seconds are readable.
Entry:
9.37.12
